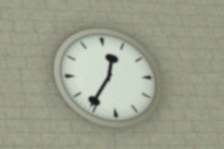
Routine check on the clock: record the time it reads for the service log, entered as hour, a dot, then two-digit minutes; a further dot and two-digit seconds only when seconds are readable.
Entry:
12.36
